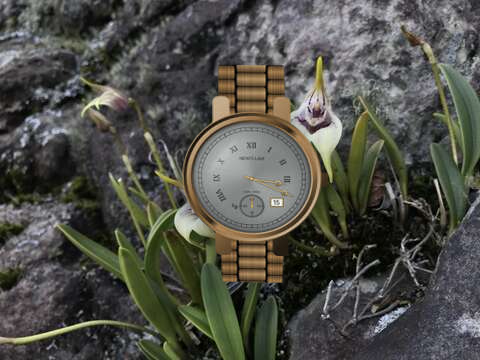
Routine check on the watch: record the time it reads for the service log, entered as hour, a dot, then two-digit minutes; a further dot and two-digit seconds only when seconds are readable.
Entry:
3.19
